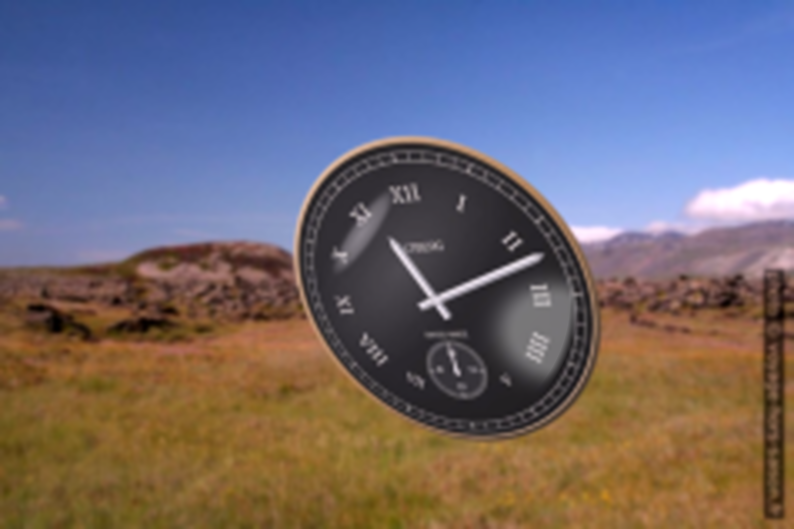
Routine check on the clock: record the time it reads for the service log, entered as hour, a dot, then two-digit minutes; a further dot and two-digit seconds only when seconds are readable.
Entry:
11.12
